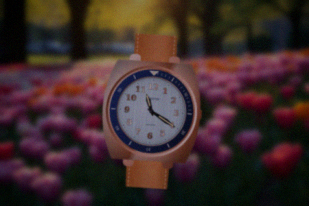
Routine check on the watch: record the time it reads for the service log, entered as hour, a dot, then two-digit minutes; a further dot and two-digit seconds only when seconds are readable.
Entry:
11.20
